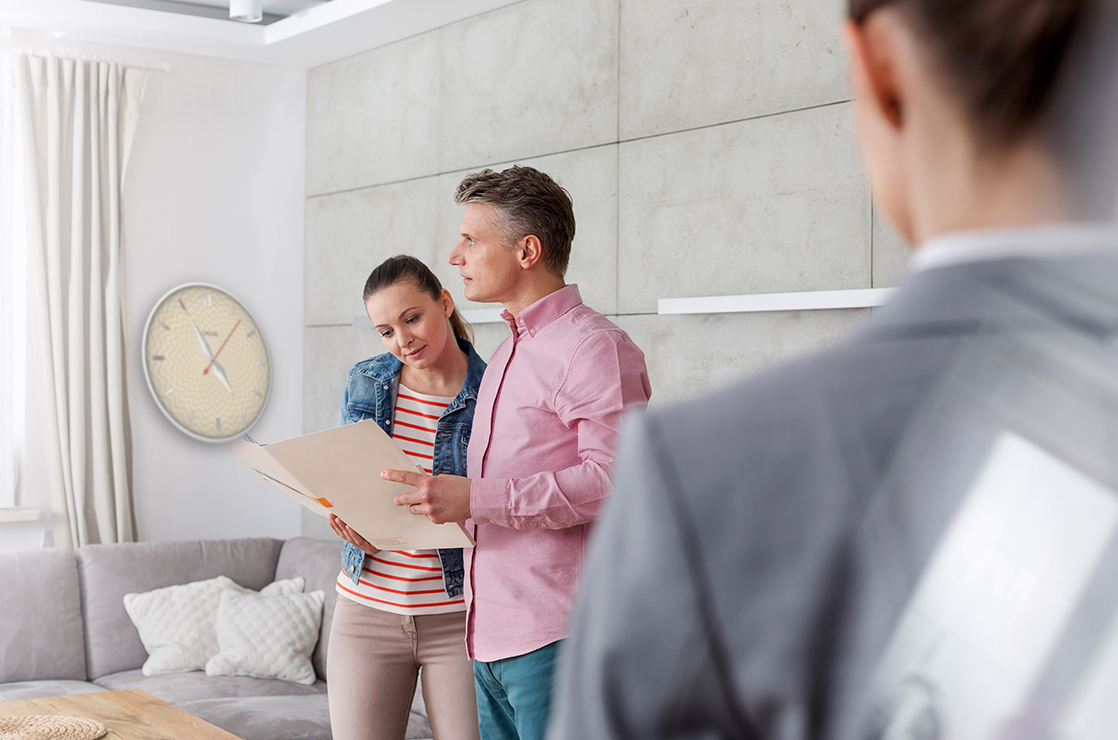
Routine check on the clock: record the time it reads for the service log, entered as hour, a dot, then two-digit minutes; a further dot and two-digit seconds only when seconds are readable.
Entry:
4.55.07
